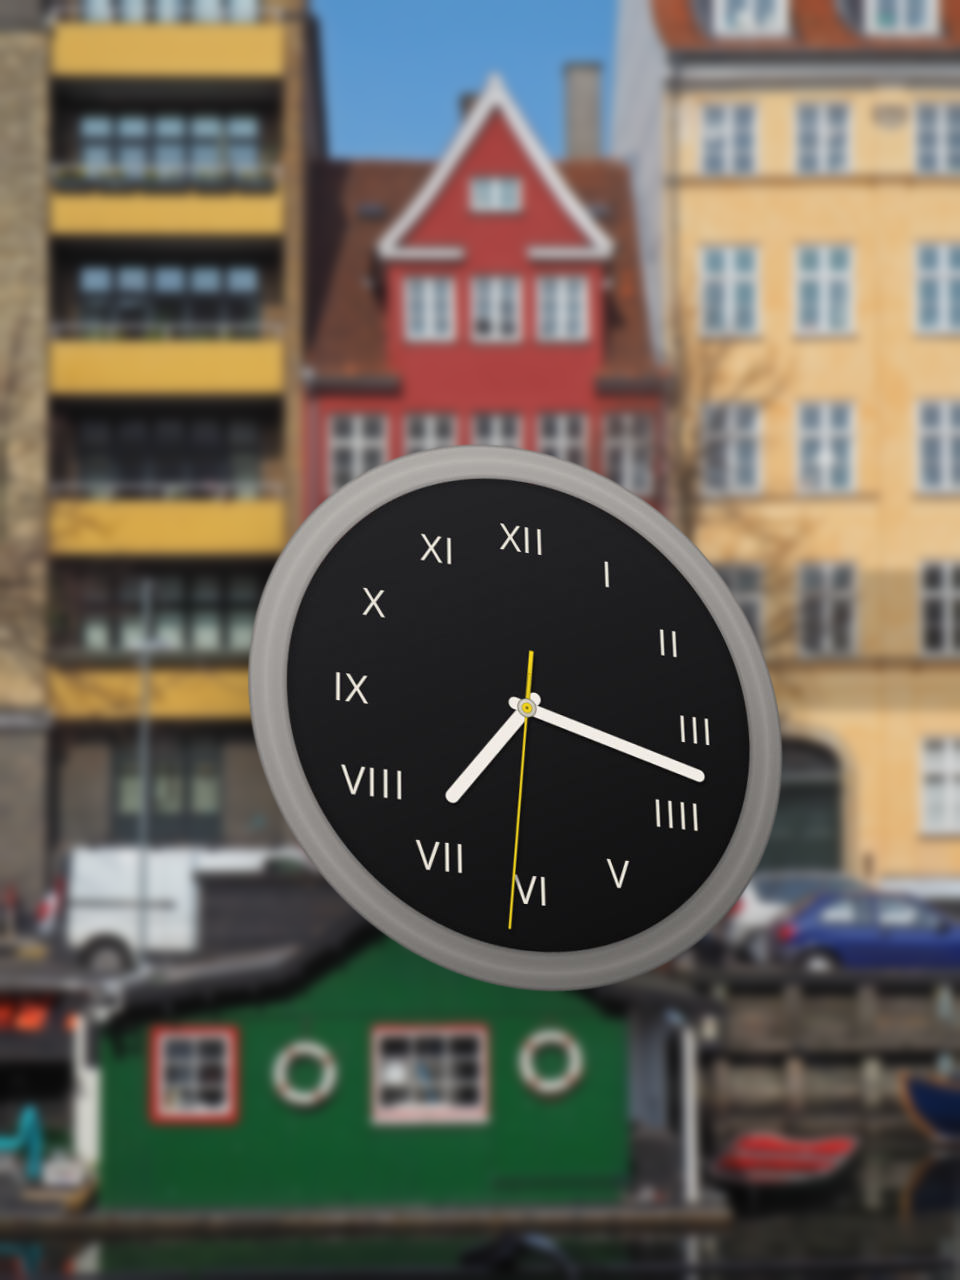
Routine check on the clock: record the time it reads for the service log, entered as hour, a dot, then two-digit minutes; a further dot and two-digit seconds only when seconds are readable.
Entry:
7.17.31
